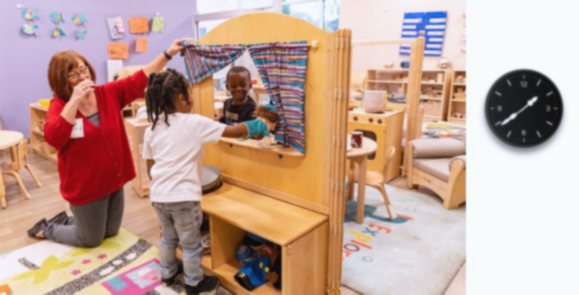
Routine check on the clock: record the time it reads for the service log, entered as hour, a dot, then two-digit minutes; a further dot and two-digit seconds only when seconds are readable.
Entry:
1.39
